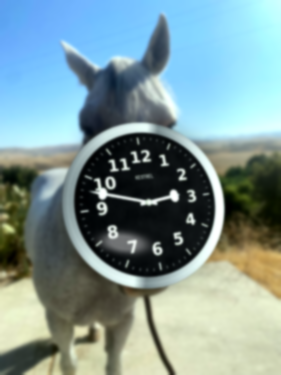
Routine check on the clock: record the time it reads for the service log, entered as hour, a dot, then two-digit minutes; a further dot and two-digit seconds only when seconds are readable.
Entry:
2.48
